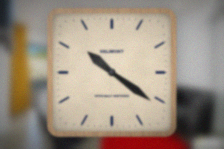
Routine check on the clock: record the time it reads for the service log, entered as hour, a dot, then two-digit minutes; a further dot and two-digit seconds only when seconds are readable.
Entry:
10.21
